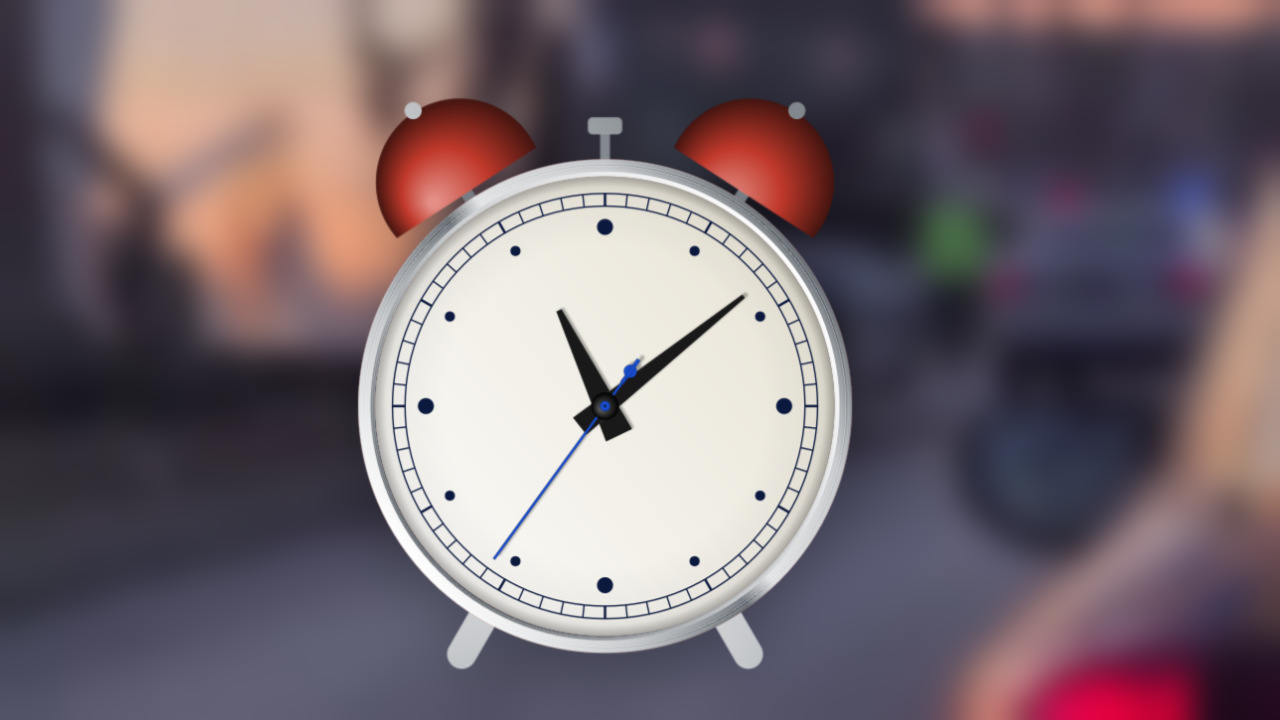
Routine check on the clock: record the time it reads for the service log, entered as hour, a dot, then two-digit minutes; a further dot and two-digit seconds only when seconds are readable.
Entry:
11.08.36
